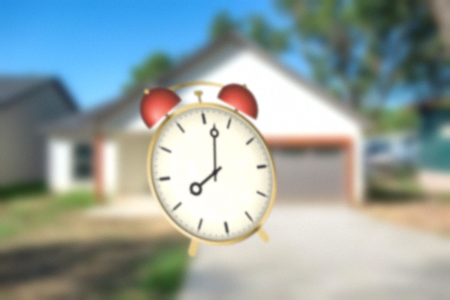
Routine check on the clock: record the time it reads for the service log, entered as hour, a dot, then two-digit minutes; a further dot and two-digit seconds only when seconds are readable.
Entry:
8.02
